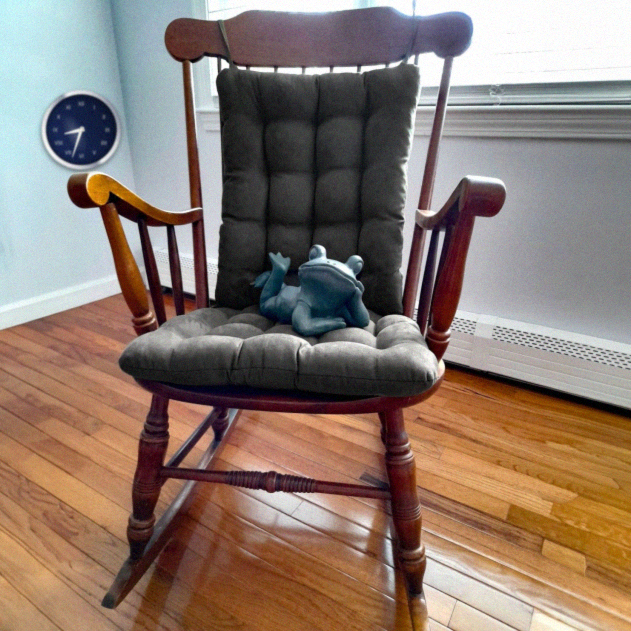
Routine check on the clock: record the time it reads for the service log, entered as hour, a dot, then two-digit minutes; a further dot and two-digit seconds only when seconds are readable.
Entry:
8.33
